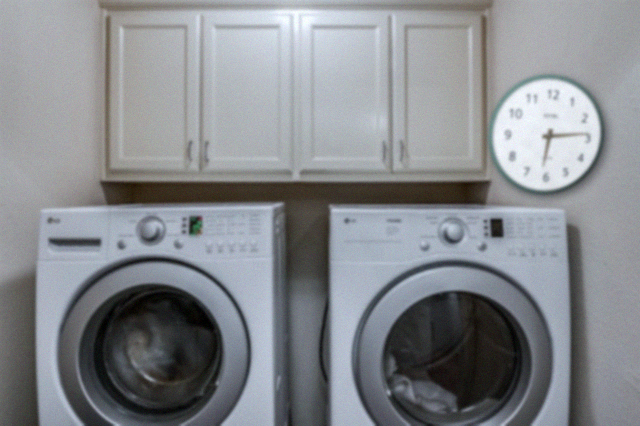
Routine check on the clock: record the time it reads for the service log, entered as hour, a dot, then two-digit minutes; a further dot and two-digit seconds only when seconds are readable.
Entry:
6.14
